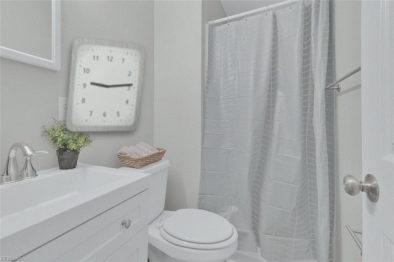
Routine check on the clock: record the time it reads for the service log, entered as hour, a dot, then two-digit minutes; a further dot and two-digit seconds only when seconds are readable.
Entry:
9.14
